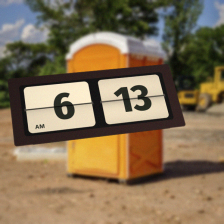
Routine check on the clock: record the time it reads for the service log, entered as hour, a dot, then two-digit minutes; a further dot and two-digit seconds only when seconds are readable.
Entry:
6.13
